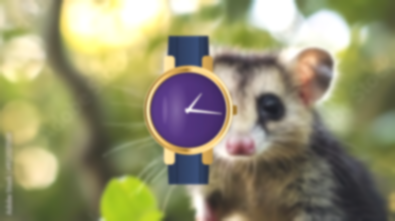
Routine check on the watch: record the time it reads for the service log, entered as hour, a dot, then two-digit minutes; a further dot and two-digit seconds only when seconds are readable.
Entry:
1.16
